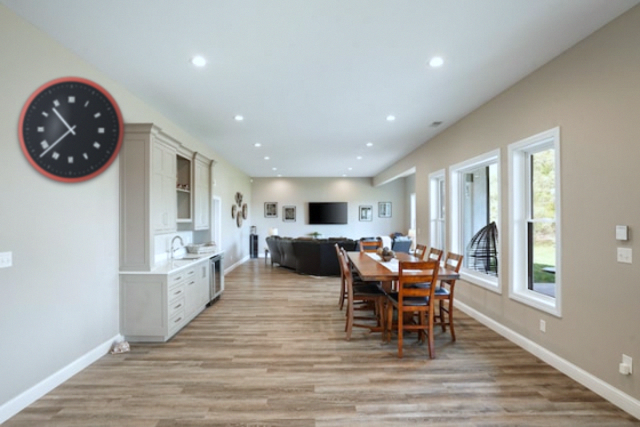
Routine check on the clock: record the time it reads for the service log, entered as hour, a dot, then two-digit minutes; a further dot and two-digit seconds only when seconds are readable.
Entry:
10.38
